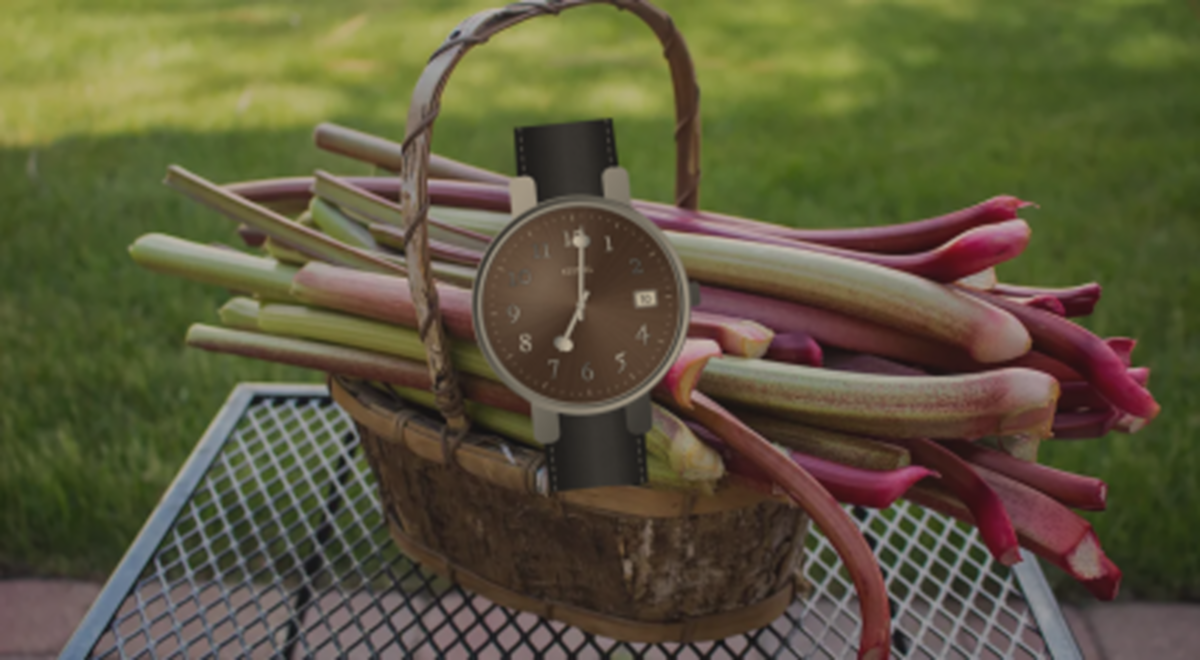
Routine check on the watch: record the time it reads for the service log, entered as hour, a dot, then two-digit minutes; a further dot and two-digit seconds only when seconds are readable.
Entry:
7.01
